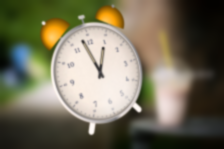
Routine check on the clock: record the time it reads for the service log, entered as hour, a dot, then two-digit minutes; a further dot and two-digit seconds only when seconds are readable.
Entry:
12.58
